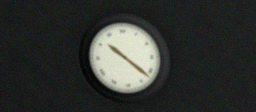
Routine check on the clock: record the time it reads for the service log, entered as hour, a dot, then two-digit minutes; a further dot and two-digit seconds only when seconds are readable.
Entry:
10.22
